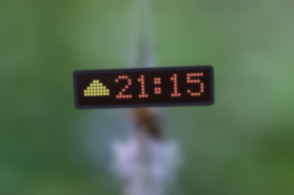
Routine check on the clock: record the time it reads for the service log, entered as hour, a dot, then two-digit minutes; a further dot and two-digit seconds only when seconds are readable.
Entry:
21.15
